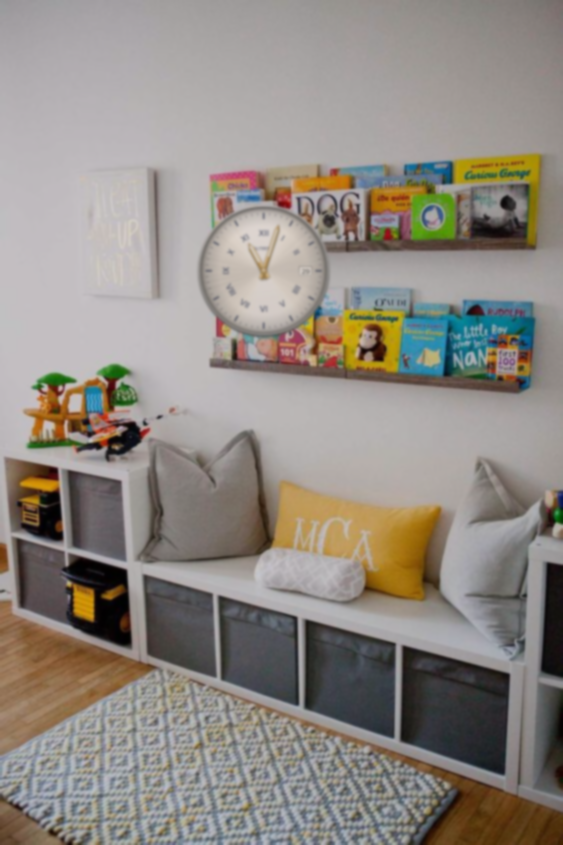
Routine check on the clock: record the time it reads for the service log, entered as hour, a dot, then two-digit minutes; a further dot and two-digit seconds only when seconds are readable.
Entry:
11.03
